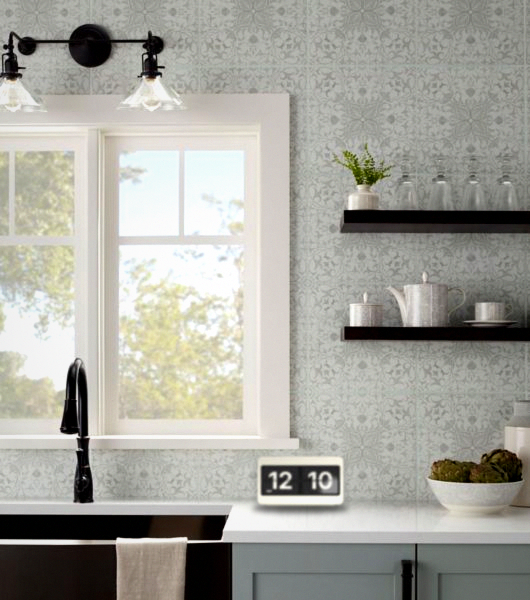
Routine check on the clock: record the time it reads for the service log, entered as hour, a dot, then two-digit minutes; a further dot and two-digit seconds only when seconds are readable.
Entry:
12.10
